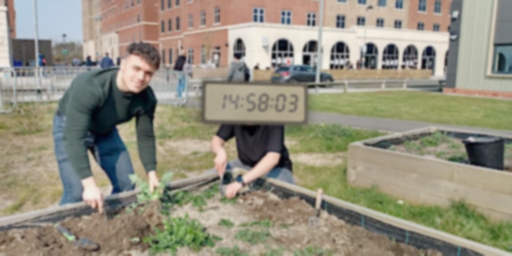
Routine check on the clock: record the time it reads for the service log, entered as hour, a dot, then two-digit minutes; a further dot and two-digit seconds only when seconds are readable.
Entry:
14.58.03
